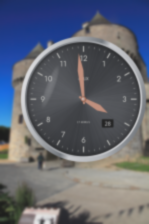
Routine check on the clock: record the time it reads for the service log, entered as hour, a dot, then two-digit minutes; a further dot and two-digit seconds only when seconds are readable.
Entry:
3.59
